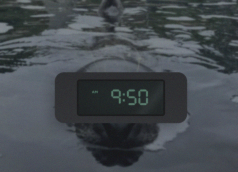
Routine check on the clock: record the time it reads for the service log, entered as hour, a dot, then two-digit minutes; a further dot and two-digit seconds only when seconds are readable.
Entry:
9.50
